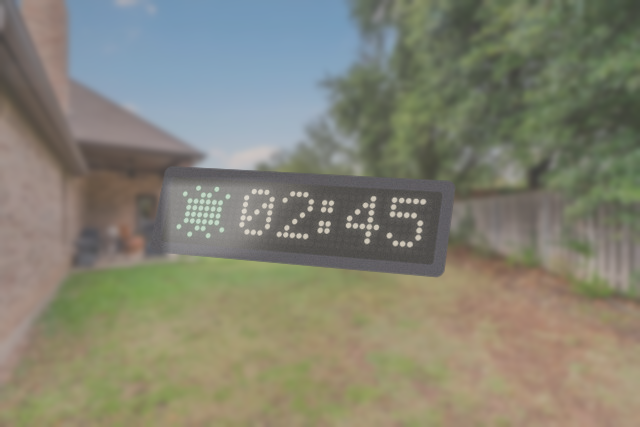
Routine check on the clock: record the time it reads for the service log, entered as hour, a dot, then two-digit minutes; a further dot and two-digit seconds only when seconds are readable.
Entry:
2.45
